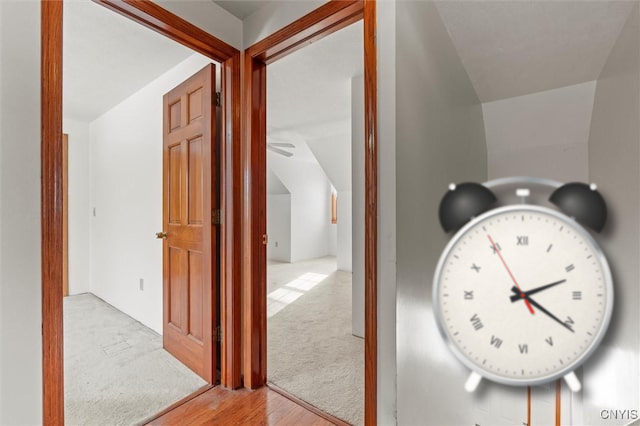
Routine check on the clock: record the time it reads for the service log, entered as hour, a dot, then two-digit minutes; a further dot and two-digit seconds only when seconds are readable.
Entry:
2.20.55
